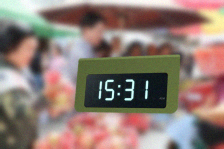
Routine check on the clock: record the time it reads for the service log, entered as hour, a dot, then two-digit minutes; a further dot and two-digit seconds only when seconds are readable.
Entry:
15.31
